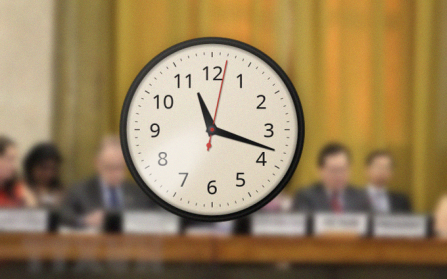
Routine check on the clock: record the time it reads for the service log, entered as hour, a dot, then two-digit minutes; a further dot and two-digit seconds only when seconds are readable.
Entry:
11.18.02
